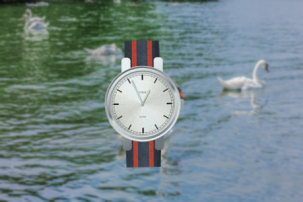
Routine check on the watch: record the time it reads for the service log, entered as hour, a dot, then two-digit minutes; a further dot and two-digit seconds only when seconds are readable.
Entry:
12.56
